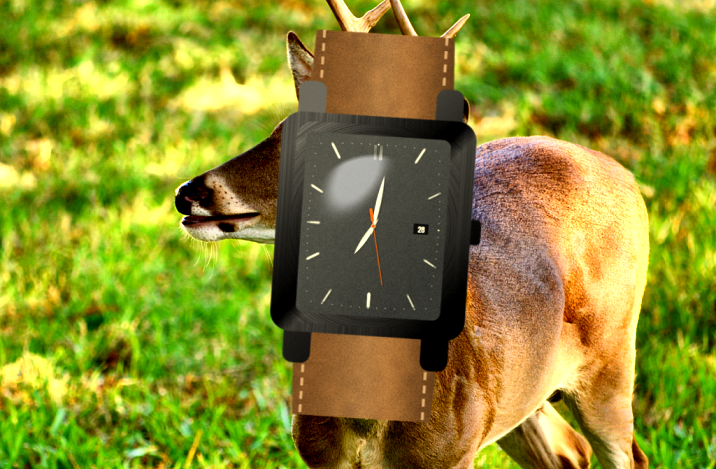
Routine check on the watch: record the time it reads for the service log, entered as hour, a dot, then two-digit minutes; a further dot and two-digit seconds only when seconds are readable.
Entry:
7.01.28
